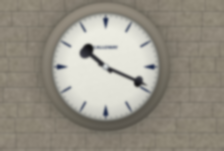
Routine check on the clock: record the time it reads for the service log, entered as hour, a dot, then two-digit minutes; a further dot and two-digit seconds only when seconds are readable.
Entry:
10.19
